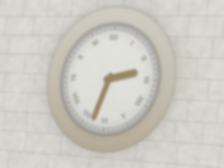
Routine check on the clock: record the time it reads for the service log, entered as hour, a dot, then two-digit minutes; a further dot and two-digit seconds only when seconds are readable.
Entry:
2.33
